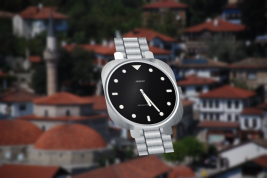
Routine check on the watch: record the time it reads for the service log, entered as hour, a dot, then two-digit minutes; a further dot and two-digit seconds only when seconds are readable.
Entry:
5.25
